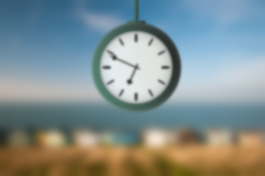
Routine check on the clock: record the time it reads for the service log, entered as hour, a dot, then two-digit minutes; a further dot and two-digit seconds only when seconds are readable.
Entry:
6.49
